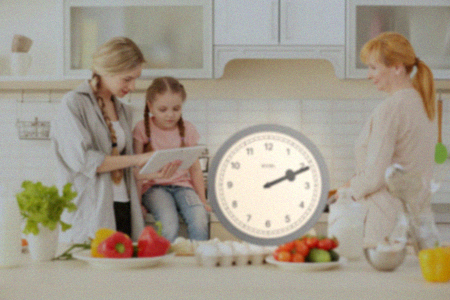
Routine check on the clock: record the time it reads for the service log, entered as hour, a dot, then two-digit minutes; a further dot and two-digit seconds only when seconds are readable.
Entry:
2.11
